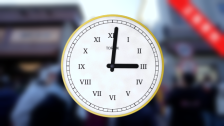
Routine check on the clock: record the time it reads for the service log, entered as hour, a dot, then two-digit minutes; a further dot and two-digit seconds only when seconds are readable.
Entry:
3.01
